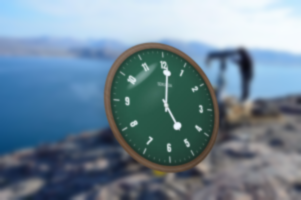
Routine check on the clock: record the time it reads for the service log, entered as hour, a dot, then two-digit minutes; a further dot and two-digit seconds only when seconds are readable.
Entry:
5.01
